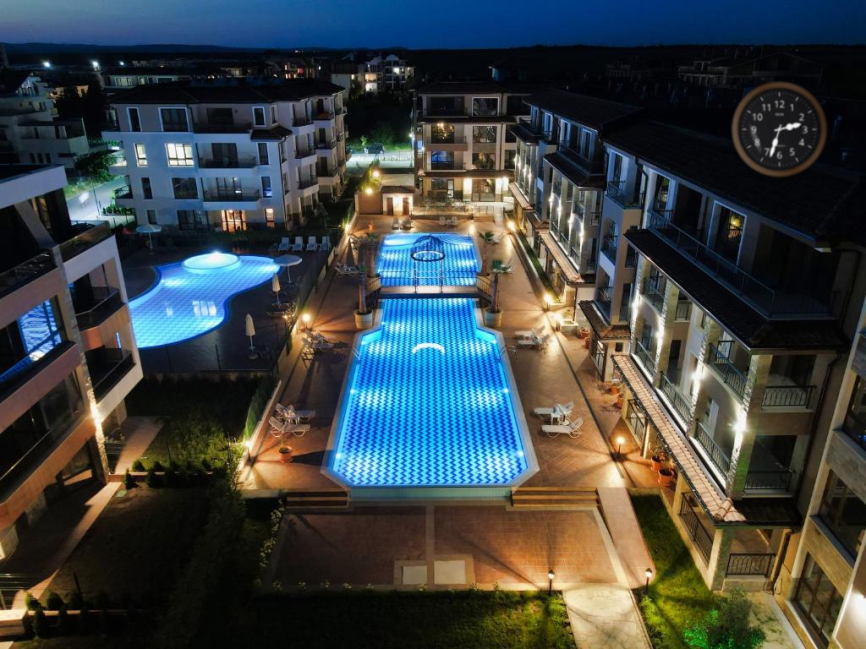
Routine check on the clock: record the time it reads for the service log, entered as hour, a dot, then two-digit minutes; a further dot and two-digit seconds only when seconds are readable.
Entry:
2.33
